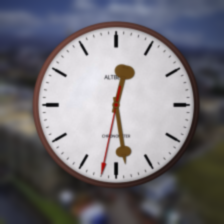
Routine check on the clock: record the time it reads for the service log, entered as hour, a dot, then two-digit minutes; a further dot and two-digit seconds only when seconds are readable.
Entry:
12.28.32
